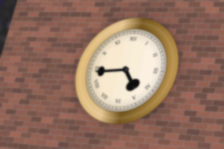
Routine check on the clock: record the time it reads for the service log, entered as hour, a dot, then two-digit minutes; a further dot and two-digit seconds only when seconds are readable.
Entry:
4.44
